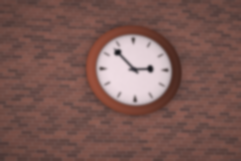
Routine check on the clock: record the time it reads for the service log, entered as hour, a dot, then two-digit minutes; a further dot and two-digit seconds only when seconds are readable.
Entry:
2.53
